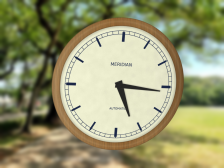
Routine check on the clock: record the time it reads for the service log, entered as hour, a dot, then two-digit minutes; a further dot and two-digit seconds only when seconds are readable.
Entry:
5.16
